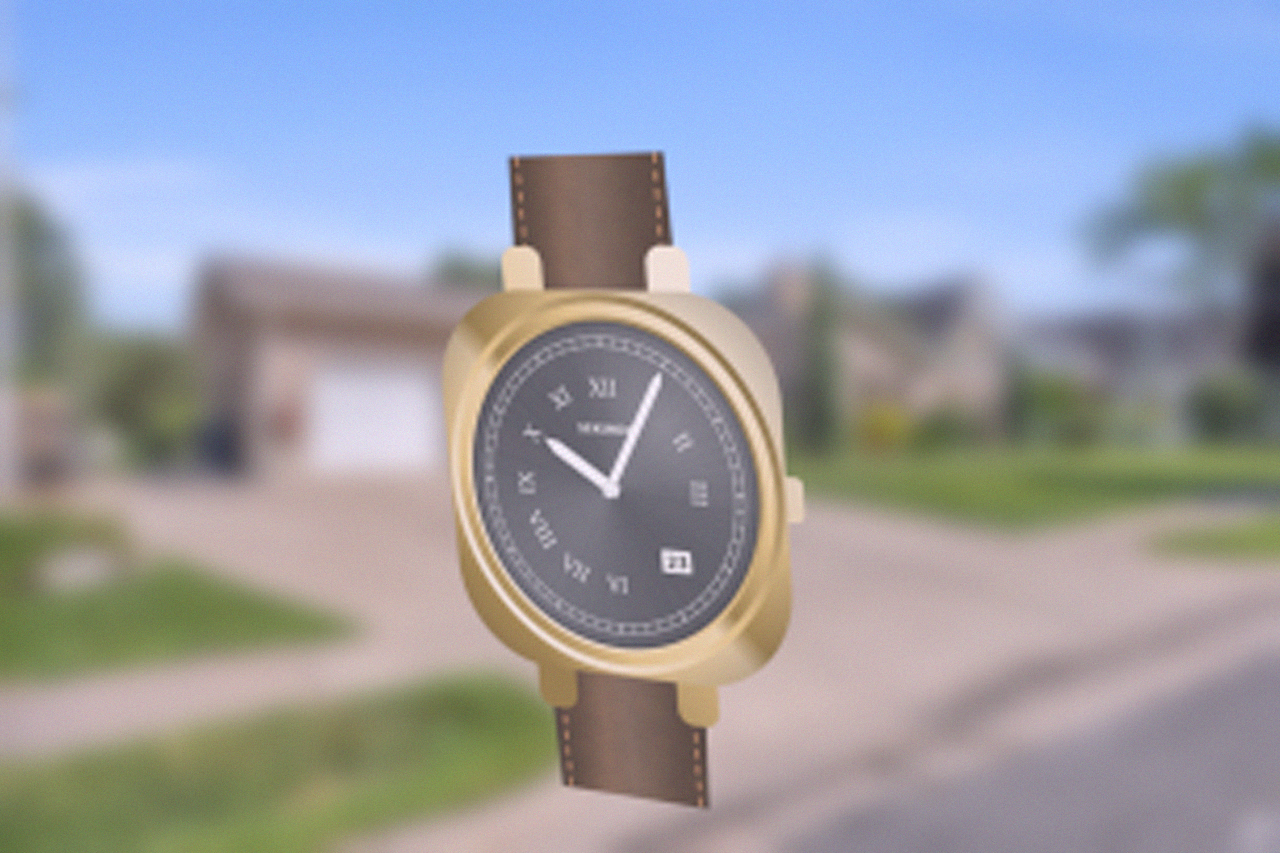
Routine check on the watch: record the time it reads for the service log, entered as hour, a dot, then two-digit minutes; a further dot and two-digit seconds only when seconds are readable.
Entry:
10.05
